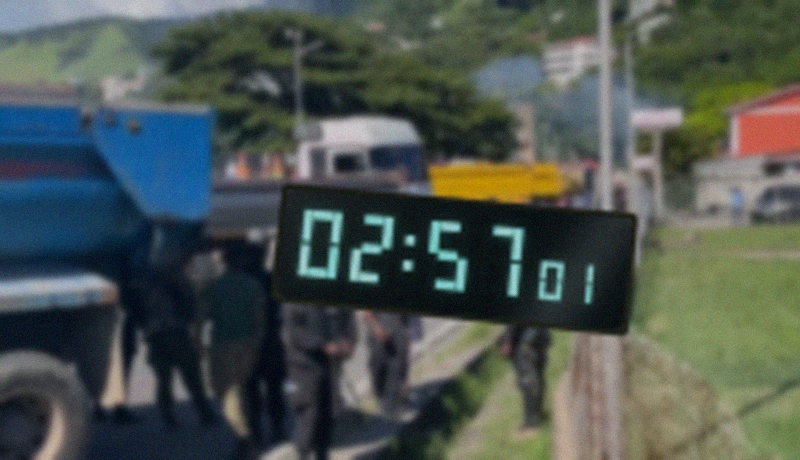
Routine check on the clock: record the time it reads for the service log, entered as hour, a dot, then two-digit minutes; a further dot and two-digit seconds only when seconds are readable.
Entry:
2.57.01
